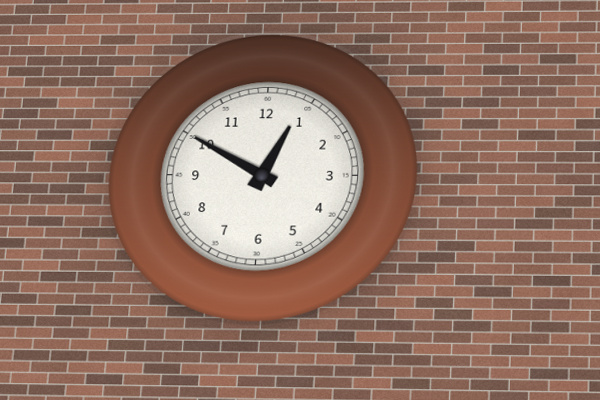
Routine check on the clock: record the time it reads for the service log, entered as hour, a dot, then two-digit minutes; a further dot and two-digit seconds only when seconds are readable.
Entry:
12.50
